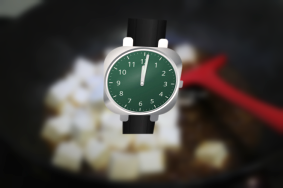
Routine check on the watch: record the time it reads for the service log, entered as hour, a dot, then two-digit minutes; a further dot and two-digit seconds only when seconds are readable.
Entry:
12.01
